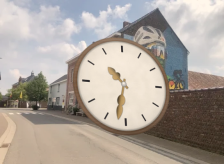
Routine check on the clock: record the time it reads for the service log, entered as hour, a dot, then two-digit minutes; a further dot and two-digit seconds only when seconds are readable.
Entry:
10.32
